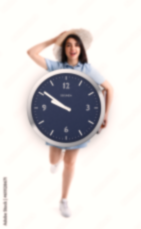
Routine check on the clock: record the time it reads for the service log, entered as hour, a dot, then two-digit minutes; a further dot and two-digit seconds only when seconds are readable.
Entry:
9.51
